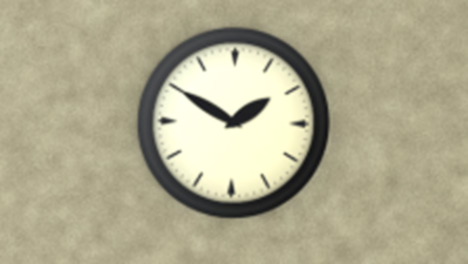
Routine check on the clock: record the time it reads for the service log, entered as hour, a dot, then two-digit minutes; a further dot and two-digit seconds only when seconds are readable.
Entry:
1.50
